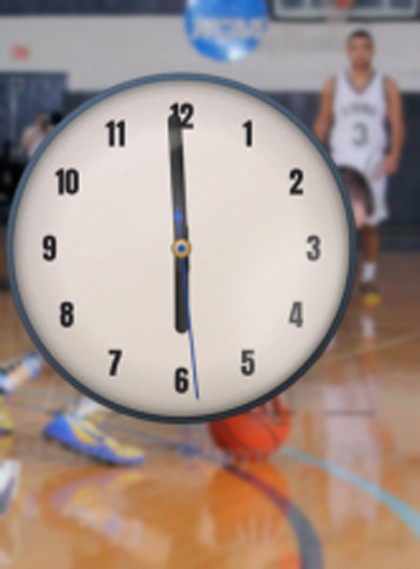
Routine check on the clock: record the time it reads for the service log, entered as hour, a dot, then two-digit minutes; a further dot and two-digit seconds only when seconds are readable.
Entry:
5.59.29
